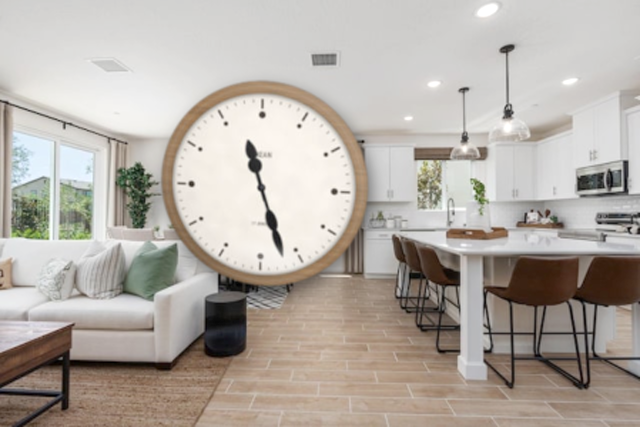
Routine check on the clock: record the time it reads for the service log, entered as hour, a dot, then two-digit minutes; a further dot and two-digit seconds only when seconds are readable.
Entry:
11.27
